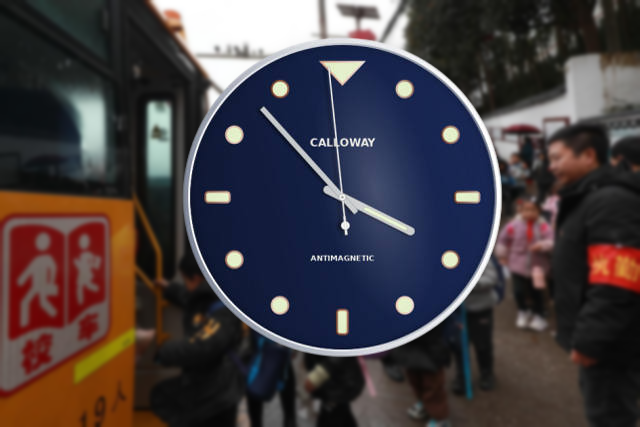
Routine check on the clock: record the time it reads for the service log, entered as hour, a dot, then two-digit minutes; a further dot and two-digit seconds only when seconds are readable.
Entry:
3.52.59
